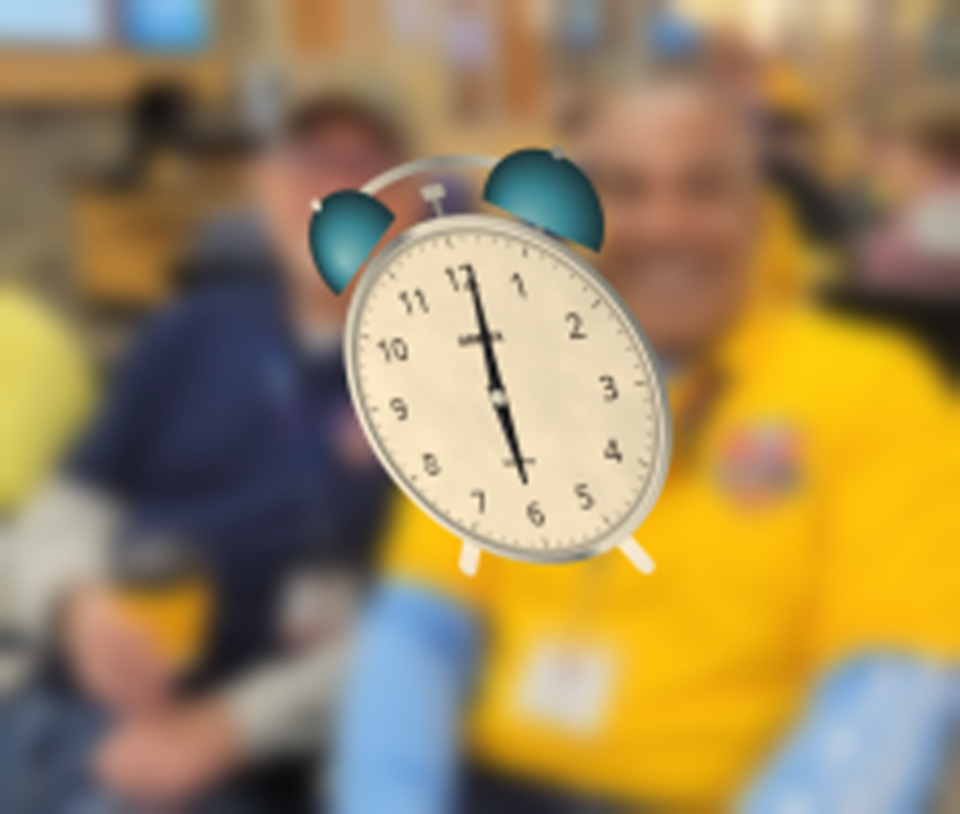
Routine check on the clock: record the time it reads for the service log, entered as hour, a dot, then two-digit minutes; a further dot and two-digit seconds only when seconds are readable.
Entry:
6.01
